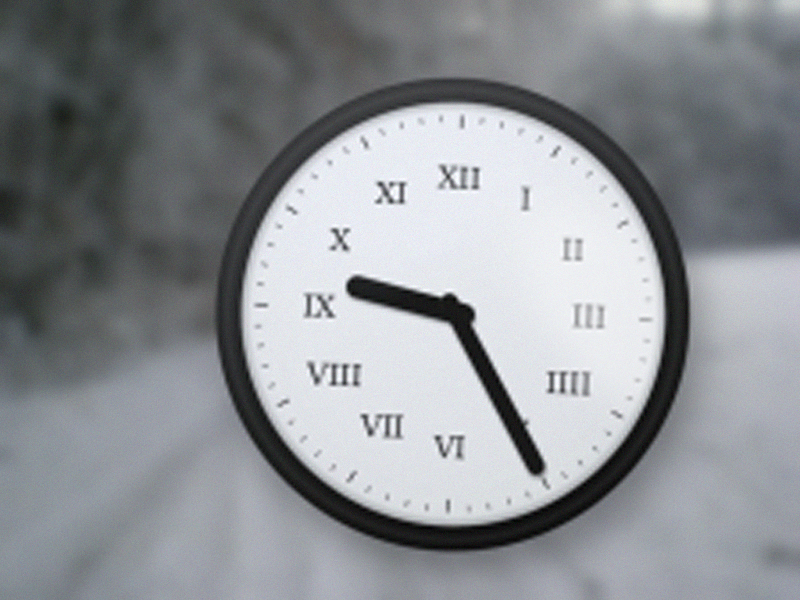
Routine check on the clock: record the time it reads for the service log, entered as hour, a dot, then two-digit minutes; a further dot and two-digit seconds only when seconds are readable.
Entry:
9.25
